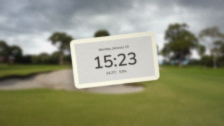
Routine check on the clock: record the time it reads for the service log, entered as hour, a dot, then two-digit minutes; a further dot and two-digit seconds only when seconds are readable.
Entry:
15.23
